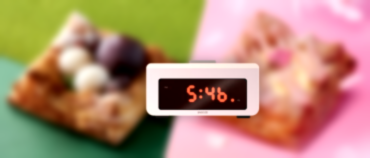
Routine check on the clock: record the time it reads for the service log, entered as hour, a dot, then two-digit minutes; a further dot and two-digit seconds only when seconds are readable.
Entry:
5.46
